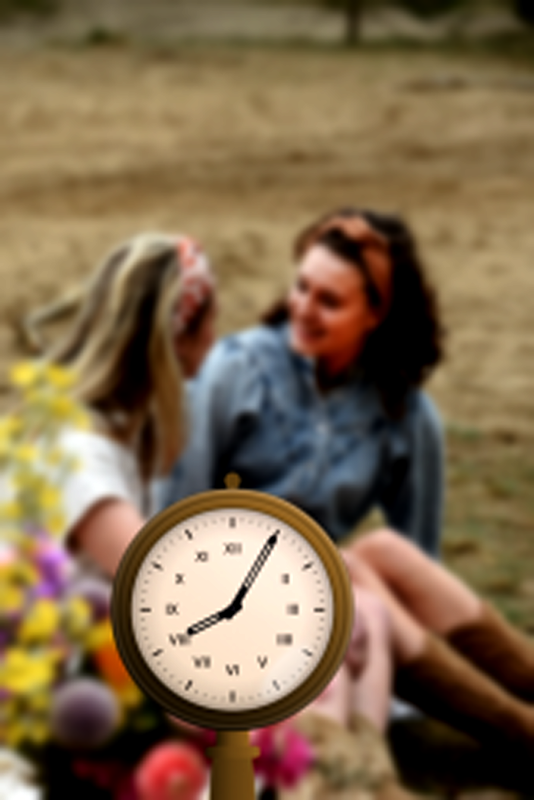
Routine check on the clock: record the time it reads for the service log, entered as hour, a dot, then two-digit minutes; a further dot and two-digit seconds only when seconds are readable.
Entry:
8.05
